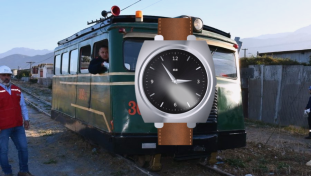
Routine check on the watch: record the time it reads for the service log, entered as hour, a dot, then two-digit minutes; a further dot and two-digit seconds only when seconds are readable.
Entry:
2.54
